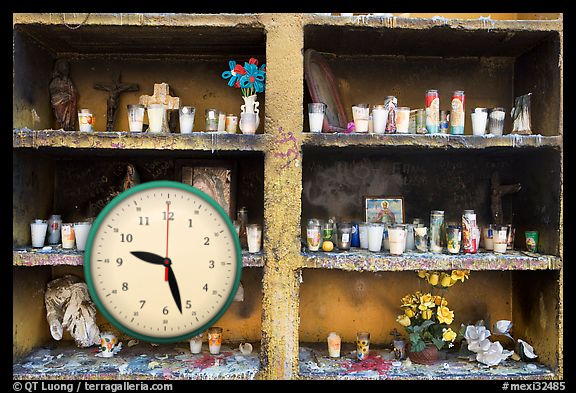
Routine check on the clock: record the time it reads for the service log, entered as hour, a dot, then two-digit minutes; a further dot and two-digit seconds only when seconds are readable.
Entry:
9.27.00
